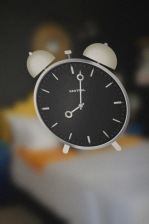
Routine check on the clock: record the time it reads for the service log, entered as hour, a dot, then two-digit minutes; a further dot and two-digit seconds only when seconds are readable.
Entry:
8.02
